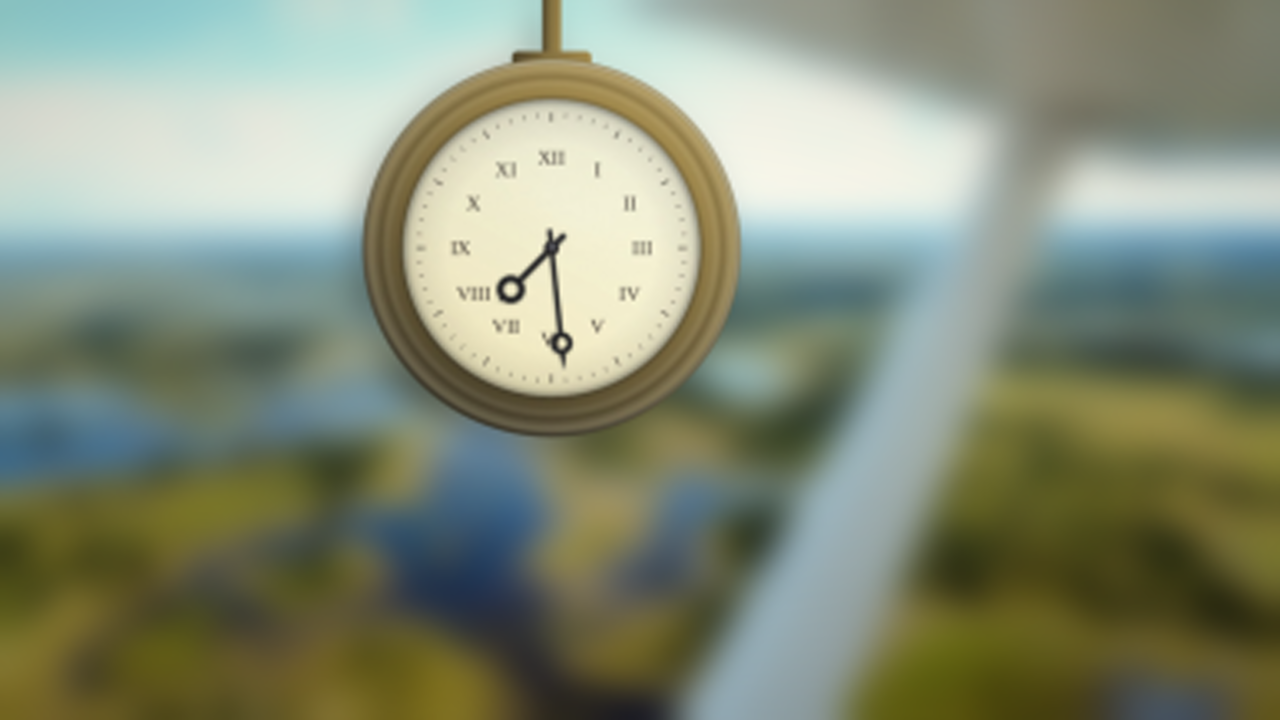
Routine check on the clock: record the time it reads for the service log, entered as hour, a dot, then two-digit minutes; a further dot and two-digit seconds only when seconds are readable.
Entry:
7.29
